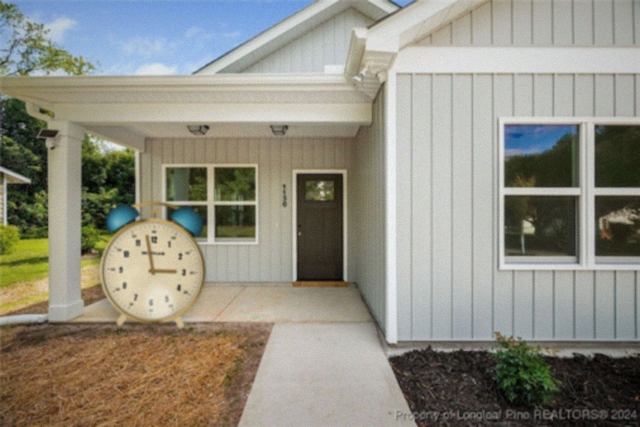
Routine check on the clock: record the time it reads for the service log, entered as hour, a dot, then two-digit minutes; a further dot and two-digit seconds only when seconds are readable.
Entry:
2.58
